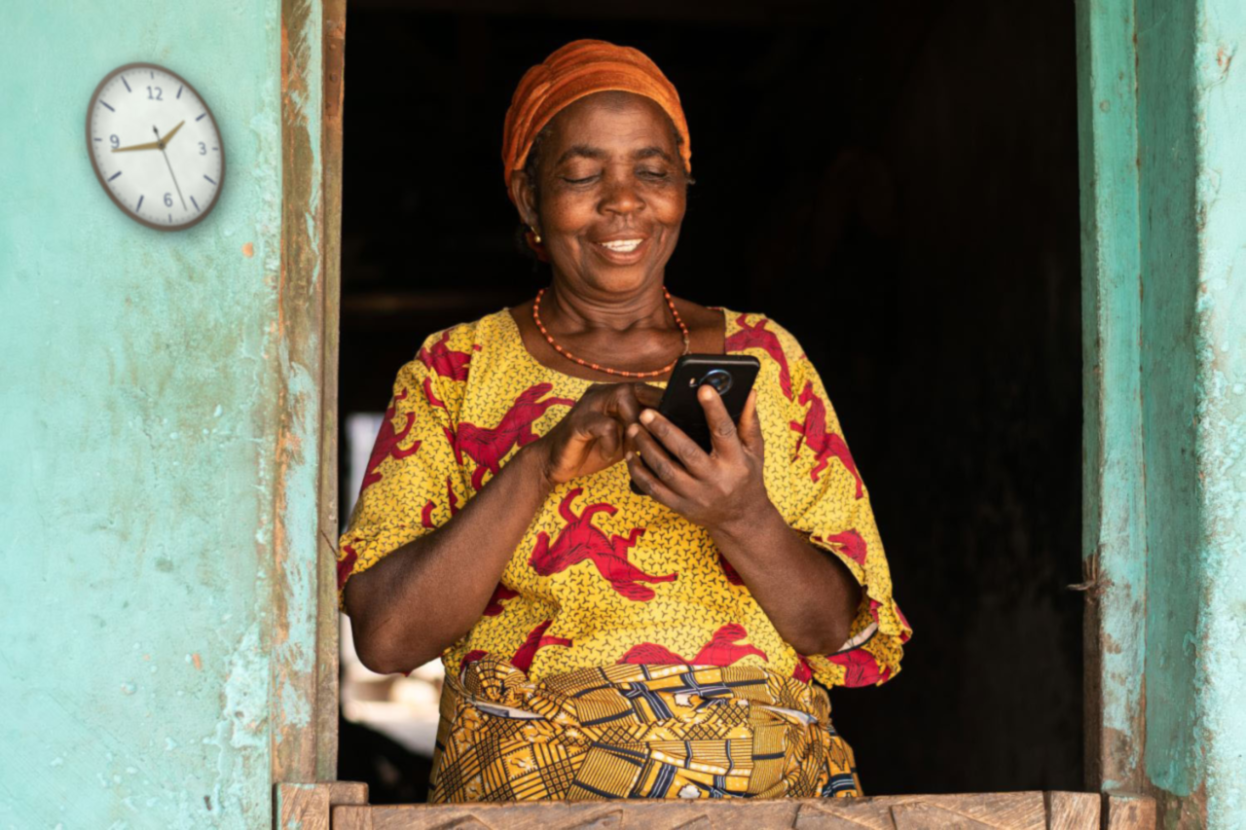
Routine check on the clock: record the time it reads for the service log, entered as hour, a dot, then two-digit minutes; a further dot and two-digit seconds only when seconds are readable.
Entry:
1.43.27
